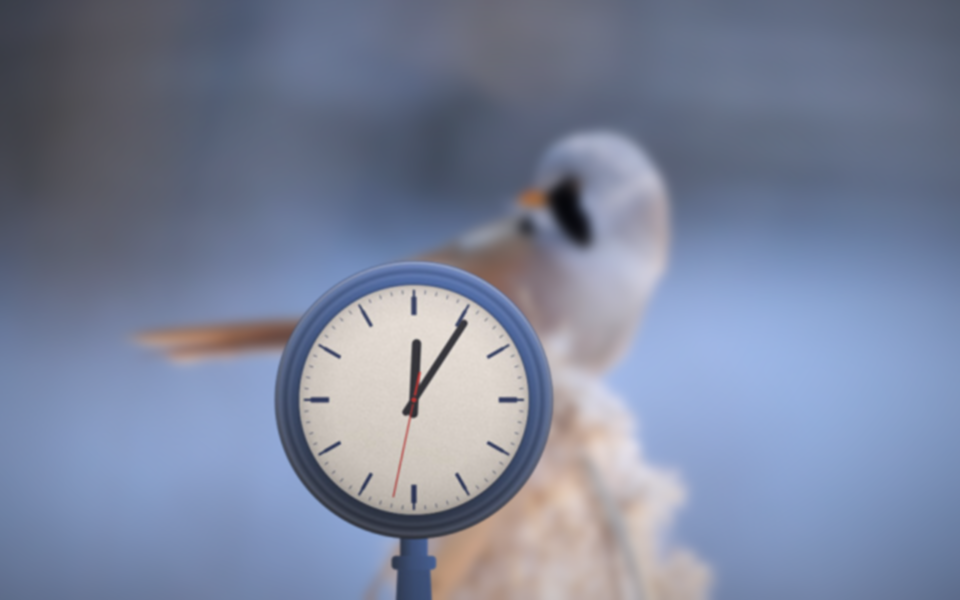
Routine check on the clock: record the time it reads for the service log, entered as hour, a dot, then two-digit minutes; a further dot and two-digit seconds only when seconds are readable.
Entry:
12.05.32
